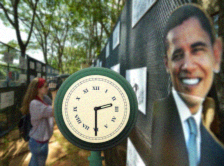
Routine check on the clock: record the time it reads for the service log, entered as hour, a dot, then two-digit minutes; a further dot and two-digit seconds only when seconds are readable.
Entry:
2.30
